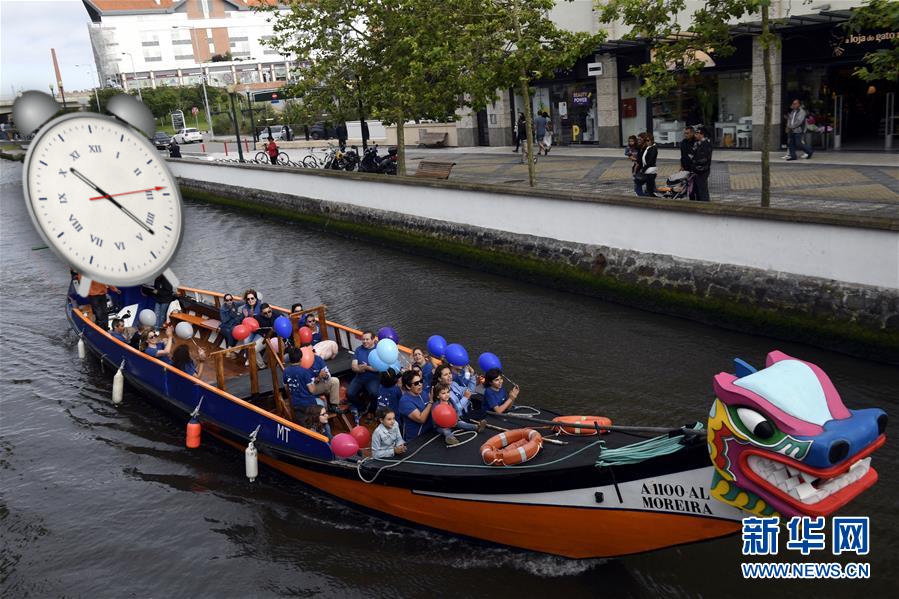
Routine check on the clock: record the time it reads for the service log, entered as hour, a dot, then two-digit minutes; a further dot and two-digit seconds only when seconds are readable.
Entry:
10.22.14
